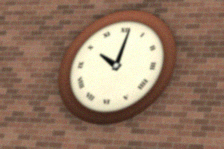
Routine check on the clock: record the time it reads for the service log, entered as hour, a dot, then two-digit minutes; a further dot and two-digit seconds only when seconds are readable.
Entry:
10.01
